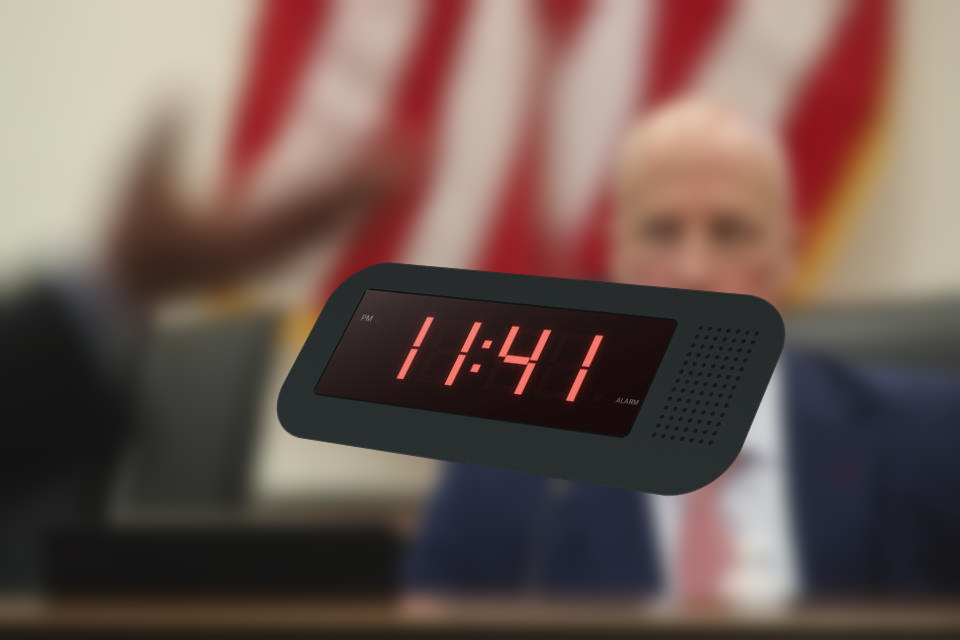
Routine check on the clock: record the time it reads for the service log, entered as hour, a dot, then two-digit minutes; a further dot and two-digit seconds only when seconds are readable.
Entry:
11.41
